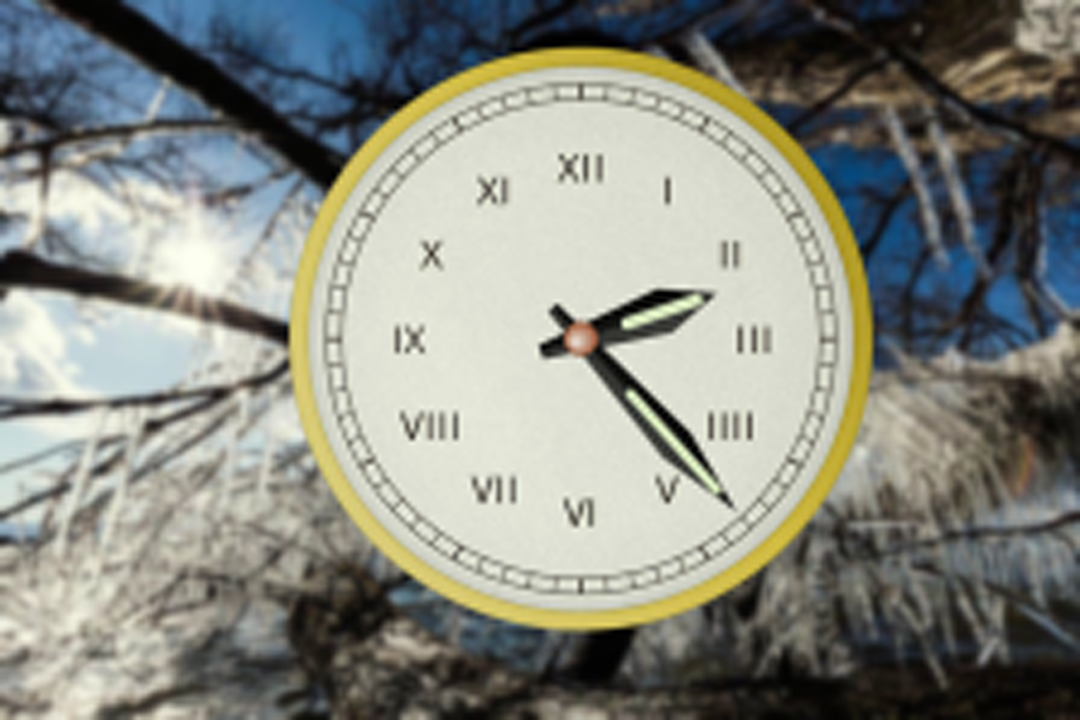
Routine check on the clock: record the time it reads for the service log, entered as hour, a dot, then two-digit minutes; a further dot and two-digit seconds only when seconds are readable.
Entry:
2.23
